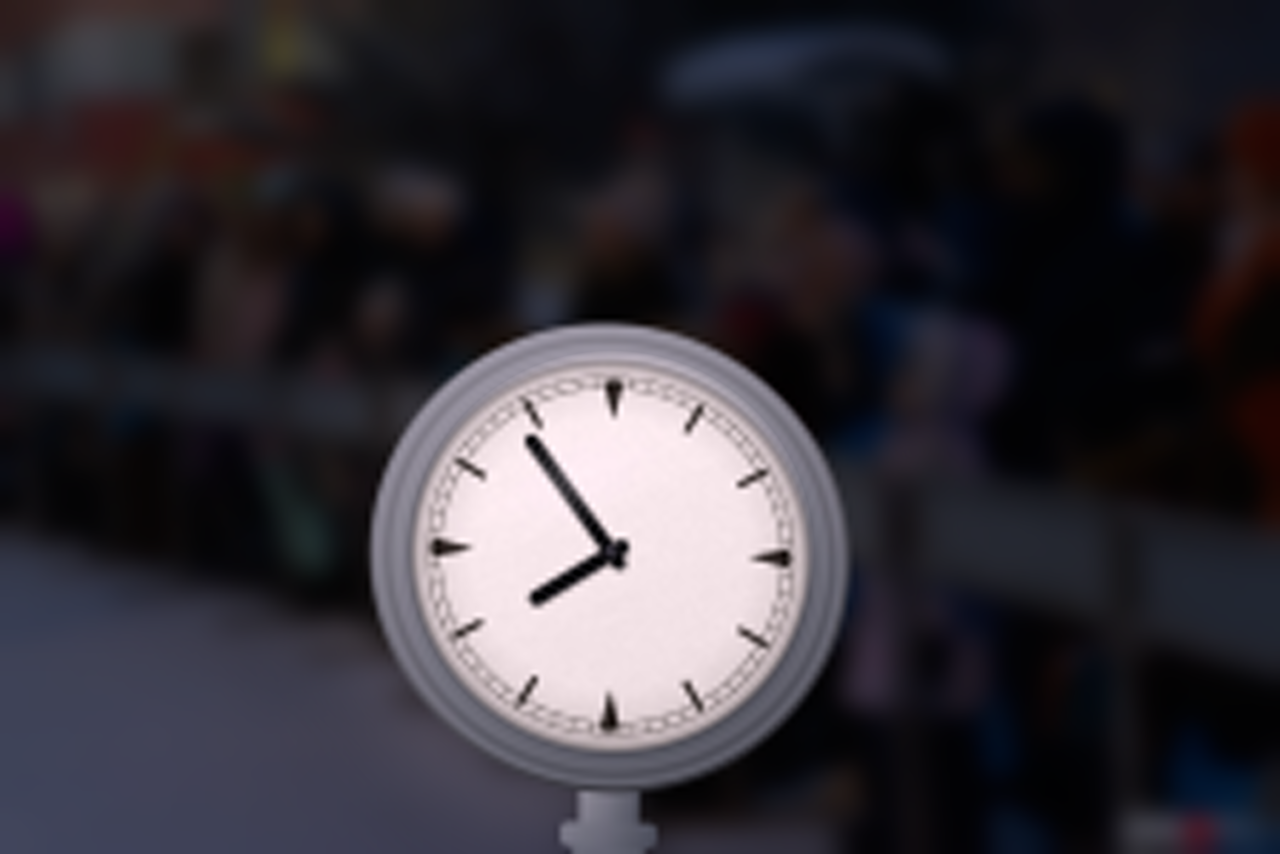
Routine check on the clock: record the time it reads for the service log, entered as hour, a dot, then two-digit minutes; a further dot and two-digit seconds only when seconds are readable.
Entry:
7.54
